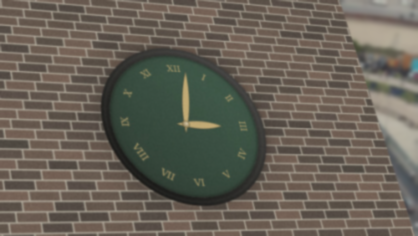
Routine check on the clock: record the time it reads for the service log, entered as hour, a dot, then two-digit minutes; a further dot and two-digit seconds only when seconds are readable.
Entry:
3.02
